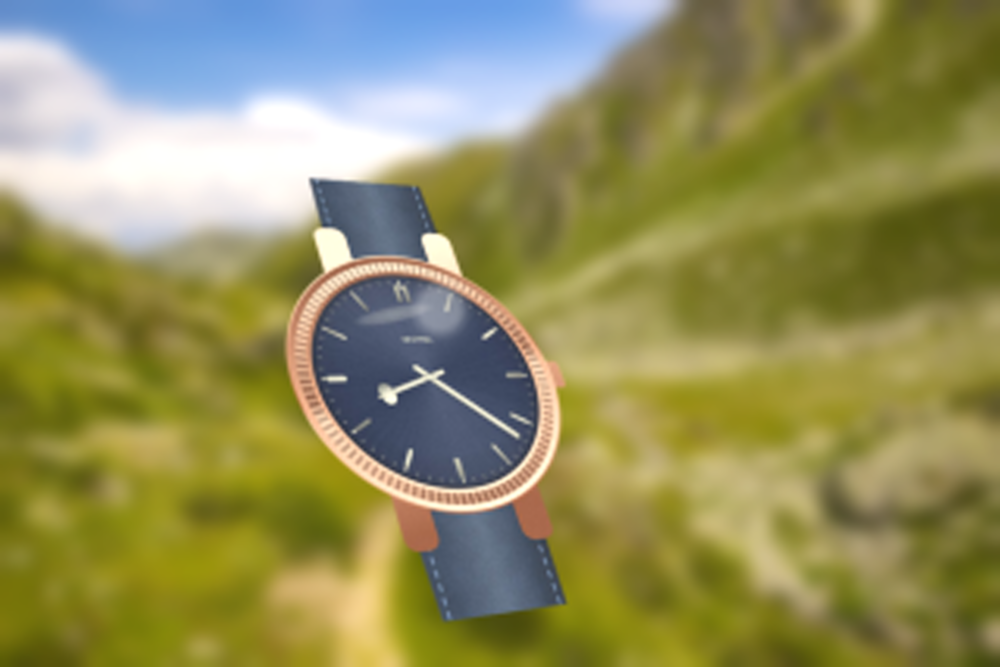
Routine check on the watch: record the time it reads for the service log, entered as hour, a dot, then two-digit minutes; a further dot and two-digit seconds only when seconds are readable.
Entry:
8.22
